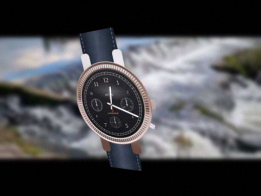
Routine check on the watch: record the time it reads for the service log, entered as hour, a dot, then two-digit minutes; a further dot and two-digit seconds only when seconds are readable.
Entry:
12.19
